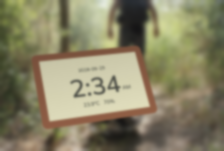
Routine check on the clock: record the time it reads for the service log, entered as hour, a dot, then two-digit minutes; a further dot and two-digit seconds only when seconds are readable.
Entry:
2.34
